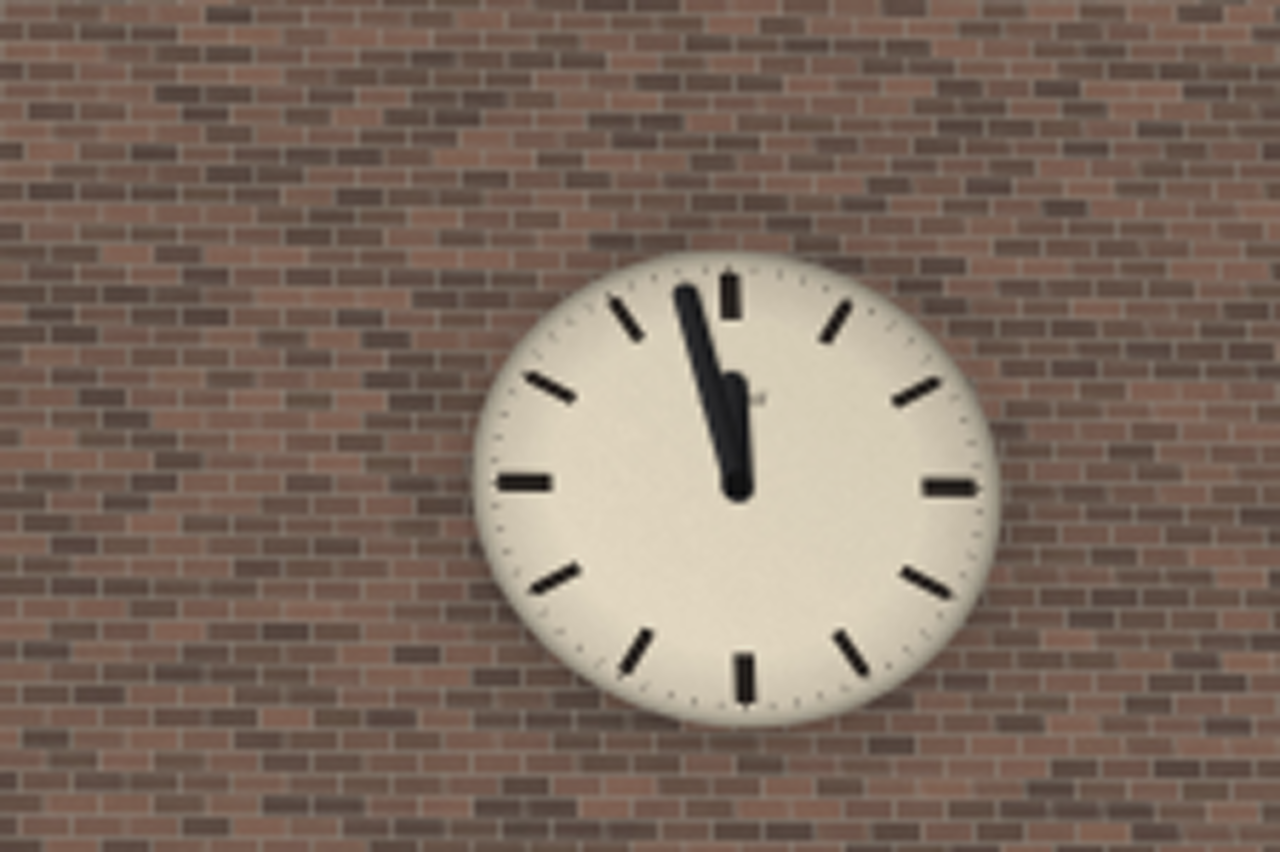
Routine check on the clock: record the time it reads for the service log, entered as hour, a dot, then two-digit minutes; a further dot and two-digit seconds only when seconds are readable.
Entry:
11.58
